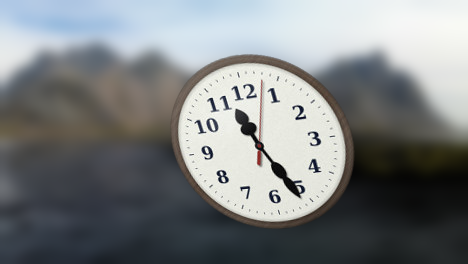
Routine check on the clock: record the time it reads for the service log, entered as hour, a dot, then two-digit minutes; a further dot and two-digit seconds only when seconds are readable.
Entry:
11.26.03
